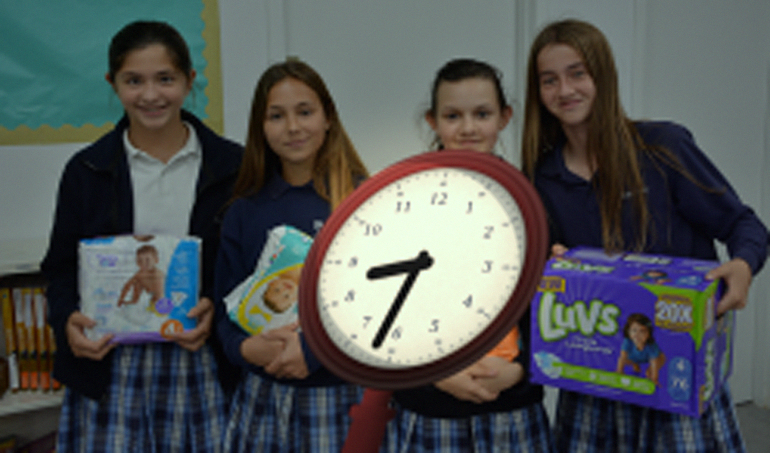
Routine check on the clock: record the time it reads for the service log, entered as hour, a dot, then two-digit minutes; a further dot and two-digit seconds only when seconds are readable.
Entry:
8.32
